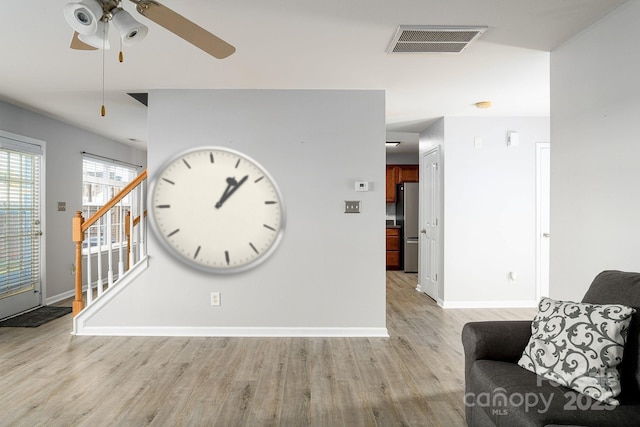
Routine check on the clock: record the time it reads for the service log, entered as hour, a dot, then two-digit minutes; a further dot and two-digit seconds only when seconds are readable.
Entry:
1.08
